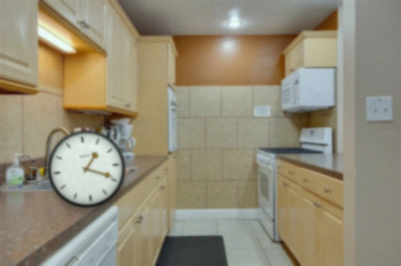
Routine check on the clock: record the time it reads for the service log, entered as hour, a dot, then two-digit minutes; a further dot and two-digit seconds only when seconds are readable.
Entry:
1.19
